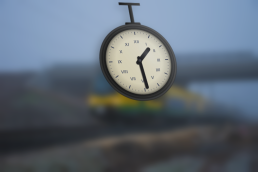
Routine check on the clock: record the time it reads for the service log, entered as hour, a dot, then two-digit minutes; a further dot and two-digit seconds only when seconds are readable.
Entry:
1.29
